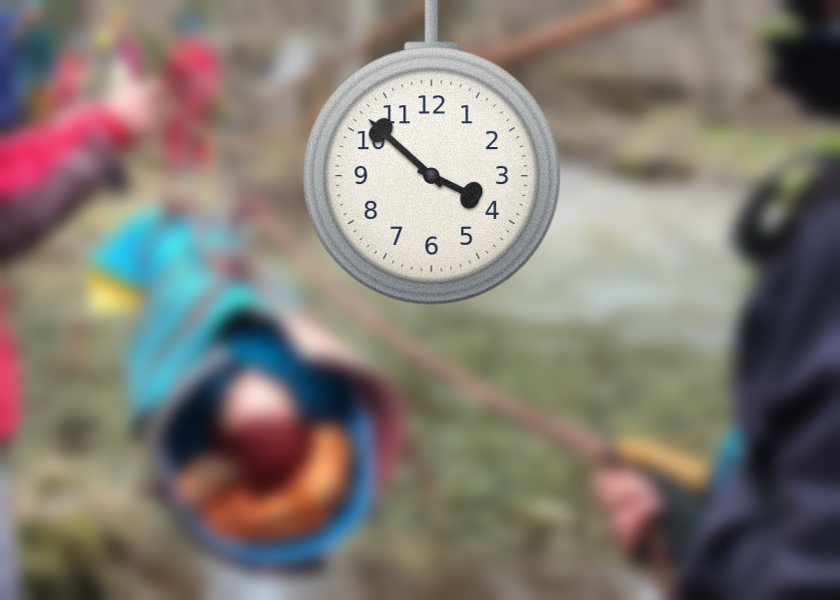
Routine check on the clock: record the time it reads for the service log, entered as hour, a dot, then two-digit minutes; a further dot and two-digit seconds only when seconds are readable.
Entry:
3.52
